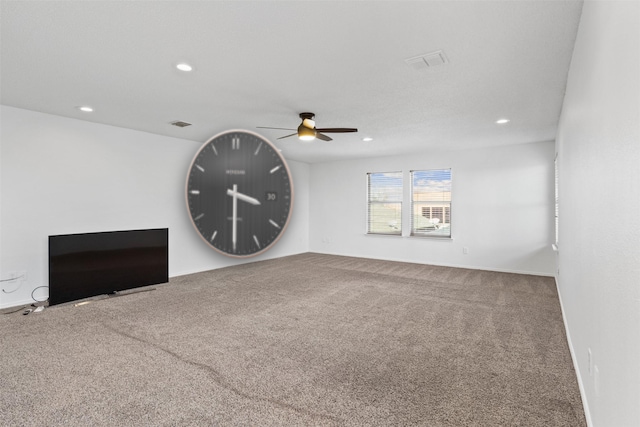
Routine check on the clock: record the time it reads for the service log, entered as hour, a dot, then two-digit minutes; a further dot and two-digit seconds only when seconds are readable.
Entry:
3.30
